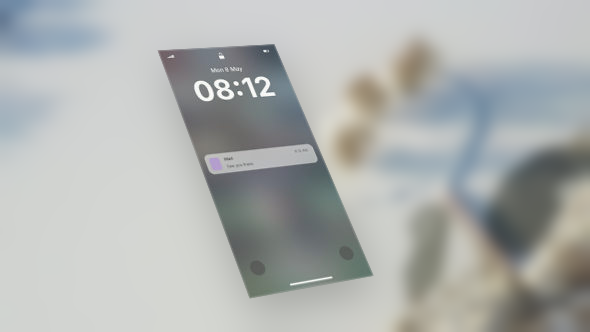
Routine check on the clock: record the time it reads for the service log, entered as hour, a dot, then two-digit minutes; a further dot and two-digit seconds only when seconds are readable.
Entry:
8.12
